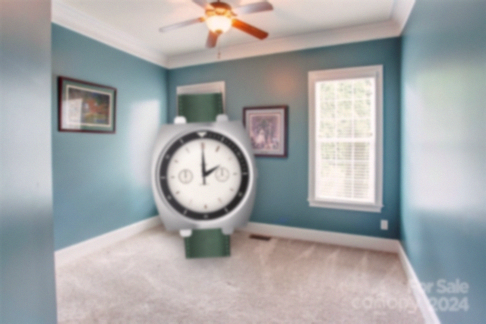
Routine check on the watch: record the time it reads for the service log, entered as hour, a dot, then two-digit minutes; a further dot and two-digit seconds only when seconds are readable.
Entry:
2.00
